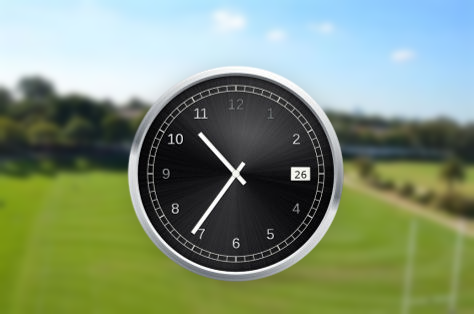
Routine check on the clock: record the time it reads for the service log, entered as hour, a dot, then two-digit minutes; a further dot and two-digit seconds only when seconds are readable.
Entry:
10.36
